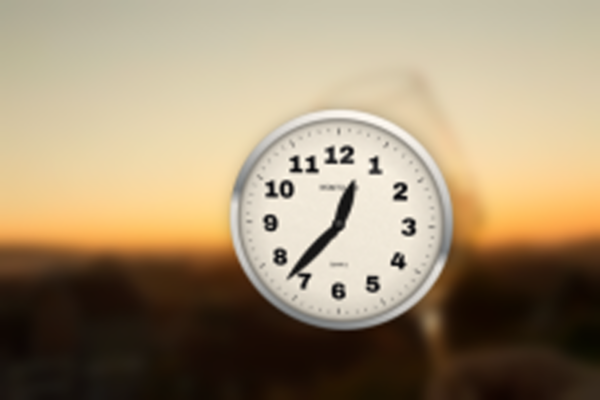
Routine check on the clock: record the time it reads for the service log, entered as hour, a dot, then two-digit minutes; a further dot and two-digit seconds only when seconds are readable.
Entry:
12.37
